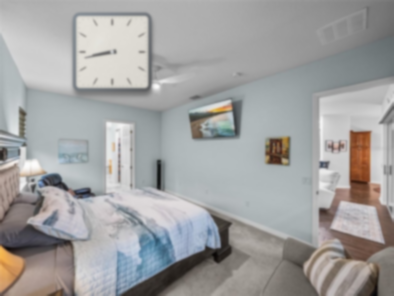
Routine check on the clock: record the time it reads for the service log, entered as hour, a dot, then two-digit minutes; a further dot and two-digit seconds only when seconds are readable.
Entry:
8.43
